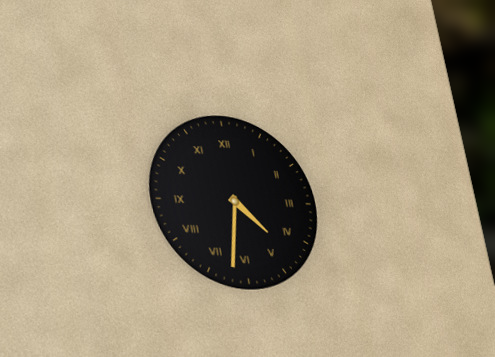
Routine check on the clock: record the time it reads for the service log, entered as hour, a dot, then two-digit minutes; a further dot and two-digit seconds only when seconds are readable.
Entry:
4.32
